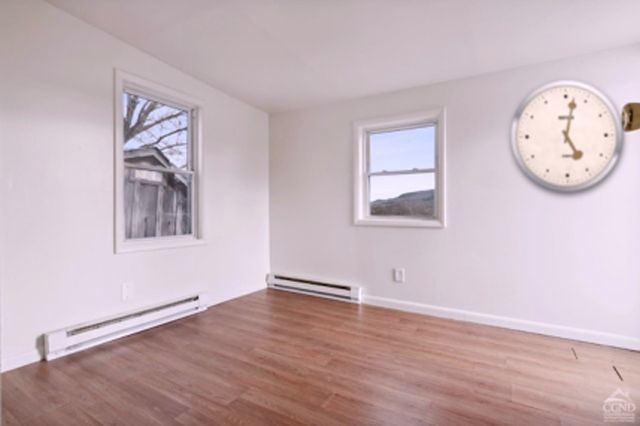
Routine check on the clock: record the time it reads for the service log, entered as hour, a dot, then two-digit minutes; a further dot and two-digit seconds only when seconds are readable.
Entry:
5.02
